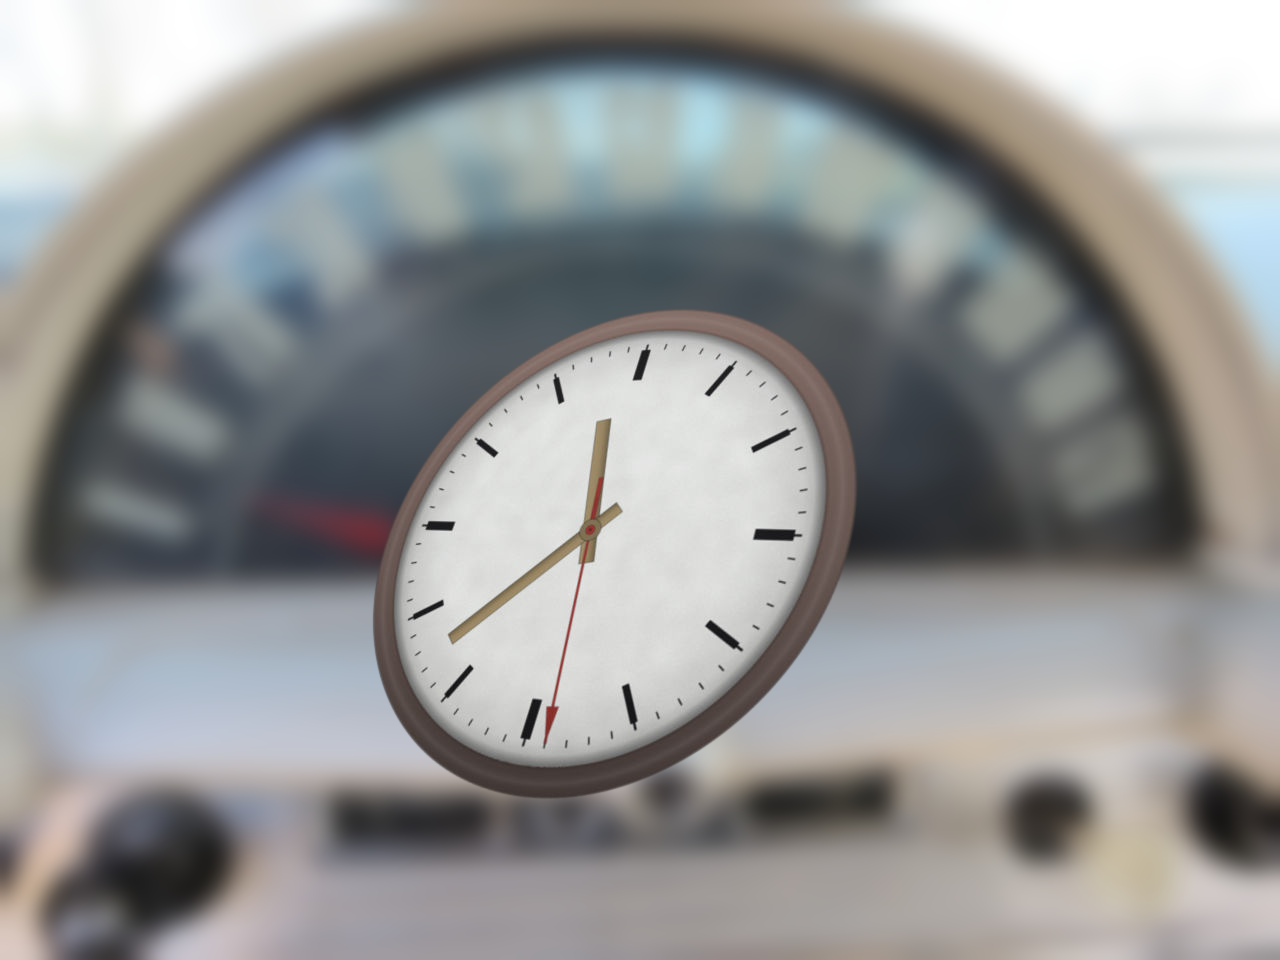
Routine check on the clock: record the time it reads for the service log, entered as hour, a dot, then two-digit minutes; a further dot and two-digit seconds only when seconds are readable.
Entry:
11.37.29
